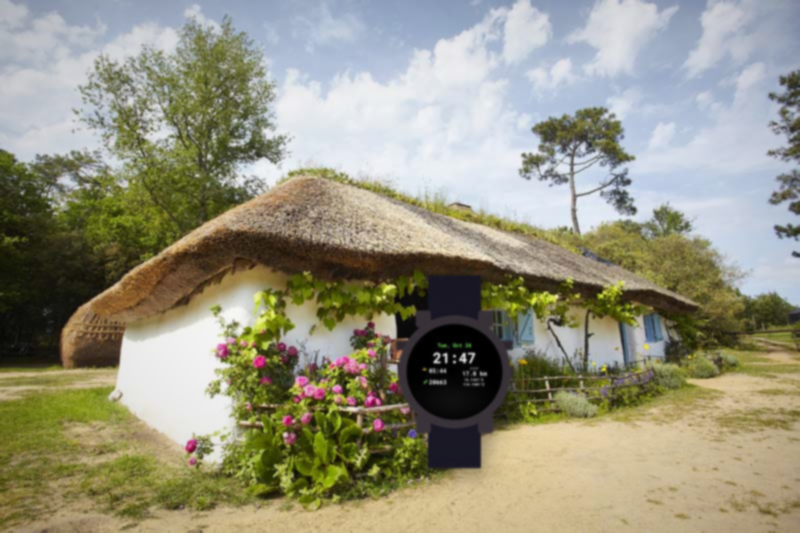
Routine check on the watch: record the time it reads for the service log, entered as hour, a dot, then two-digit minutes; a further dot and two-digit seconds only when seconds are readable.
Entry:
21.47
